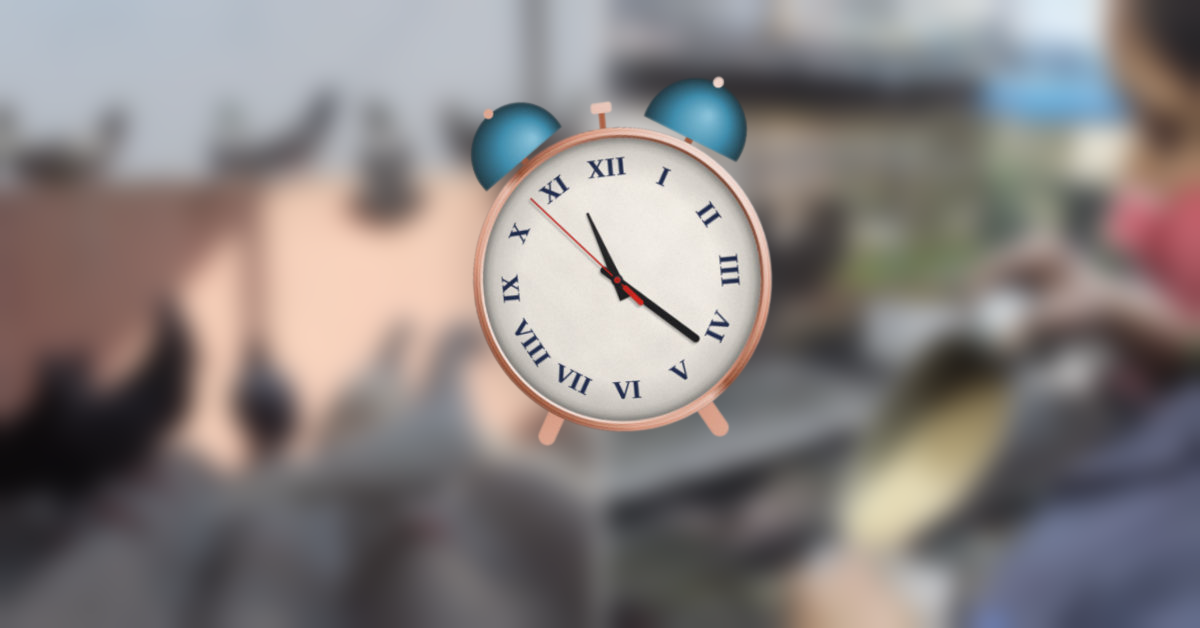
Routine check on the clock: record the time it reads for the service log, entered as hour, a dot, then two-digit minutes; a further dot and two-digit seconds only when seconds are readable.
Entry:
11.21.53
